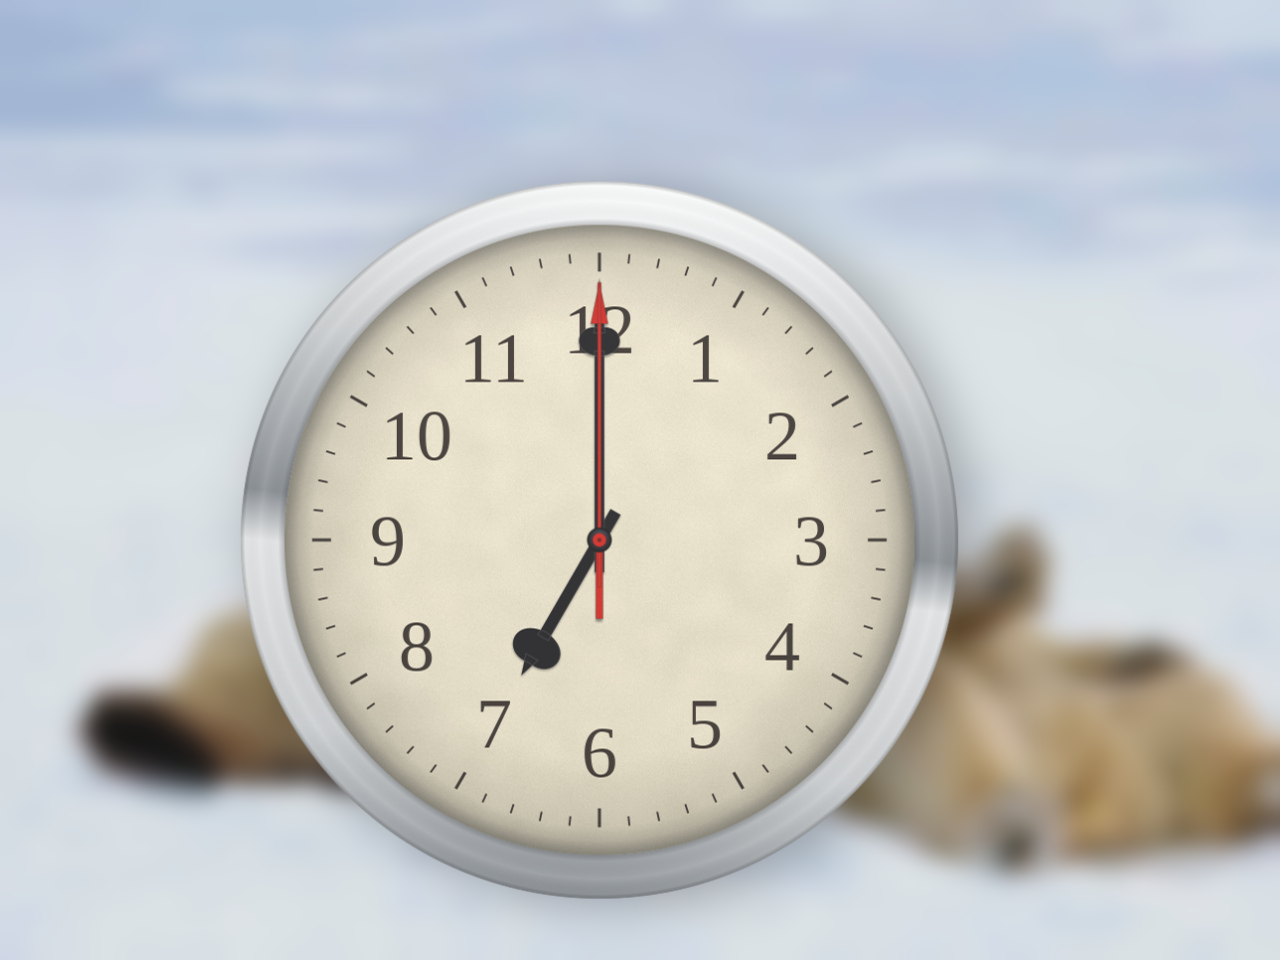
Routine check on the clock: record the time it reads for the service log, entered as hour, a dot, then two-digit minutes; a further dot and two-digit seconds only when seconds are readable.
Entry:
7.00.00
